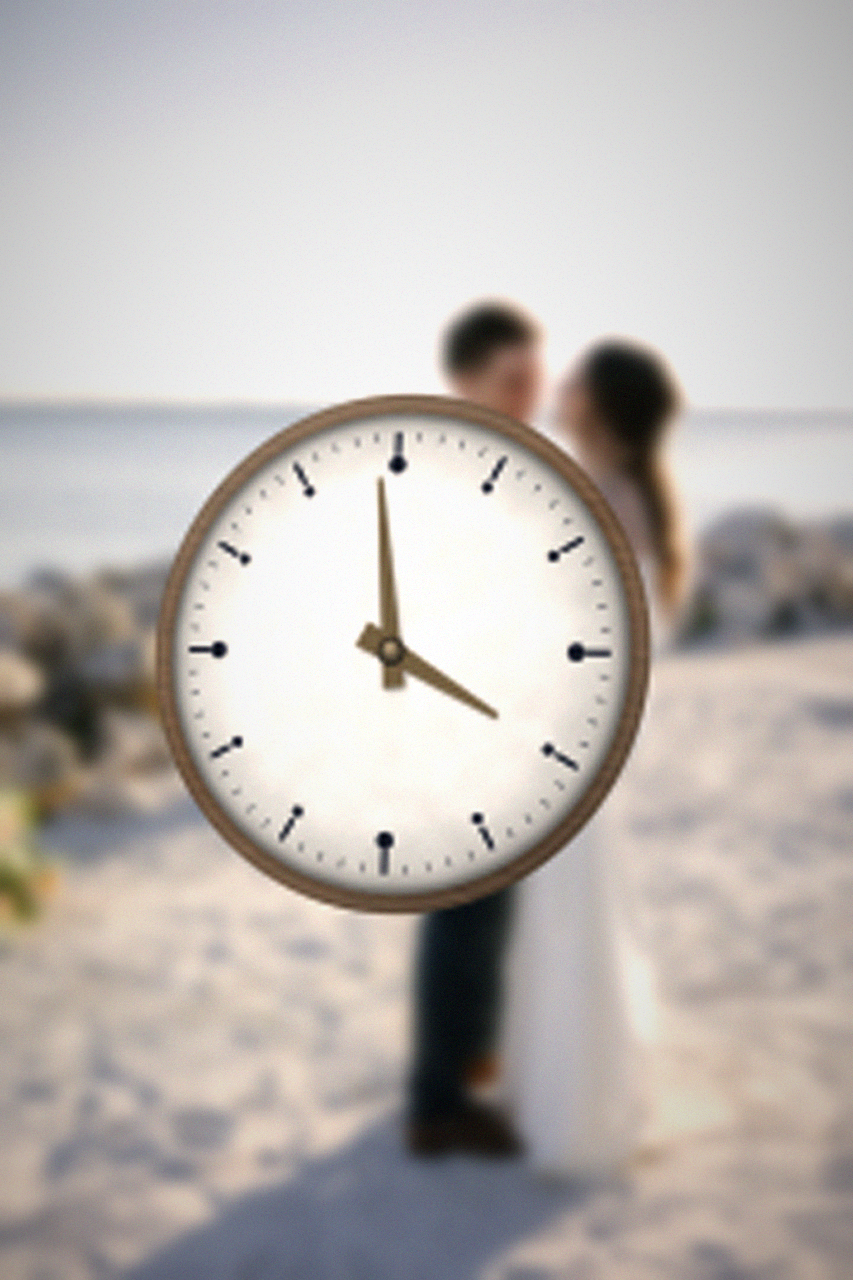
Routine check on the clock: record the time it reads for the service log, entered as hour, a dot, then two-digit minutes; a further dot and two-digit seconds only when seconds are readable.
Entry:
3.59
